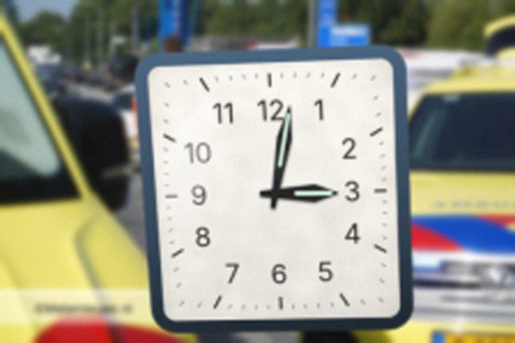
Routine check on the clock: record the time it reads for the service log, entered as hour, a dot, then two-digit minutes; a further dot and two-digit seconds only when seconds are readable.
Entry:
3.02
